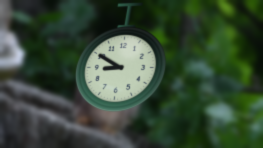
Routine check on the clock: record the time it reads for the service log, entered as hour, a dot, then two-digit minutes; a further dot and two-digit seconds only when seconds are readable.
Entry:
8.50
